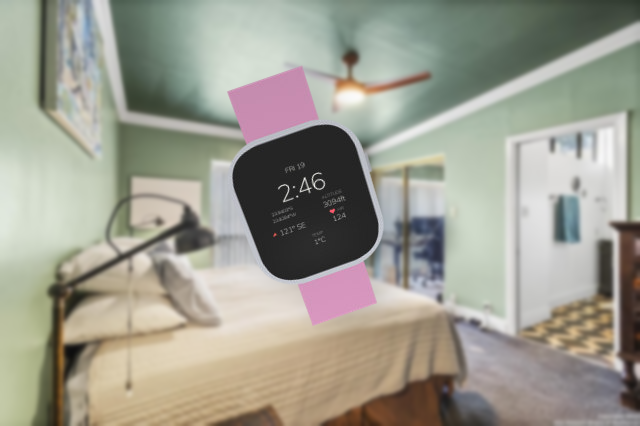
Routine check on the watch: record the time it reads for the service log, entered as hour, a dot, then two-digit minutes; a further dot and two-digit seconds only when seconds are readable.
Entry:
2.46
